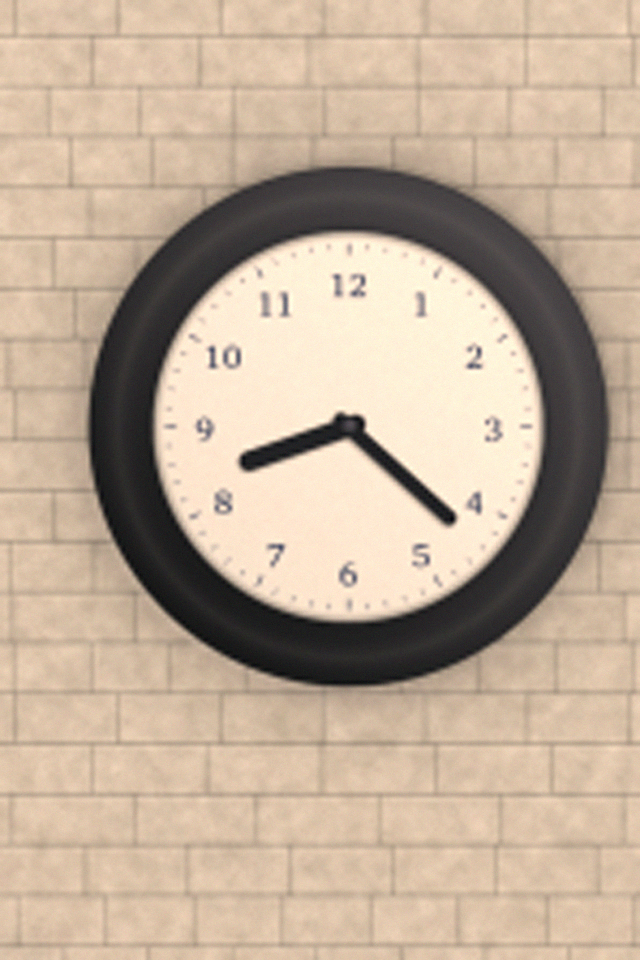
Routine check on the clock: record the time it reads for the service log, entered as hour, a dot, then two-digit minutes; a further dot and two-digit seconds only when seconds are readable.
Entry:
8.22
